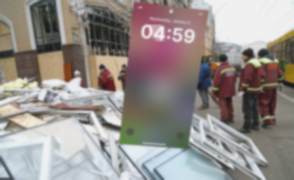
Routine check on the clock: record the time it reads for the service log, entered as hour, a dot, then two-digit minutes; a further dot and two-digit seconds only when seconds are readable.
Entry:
4.59
